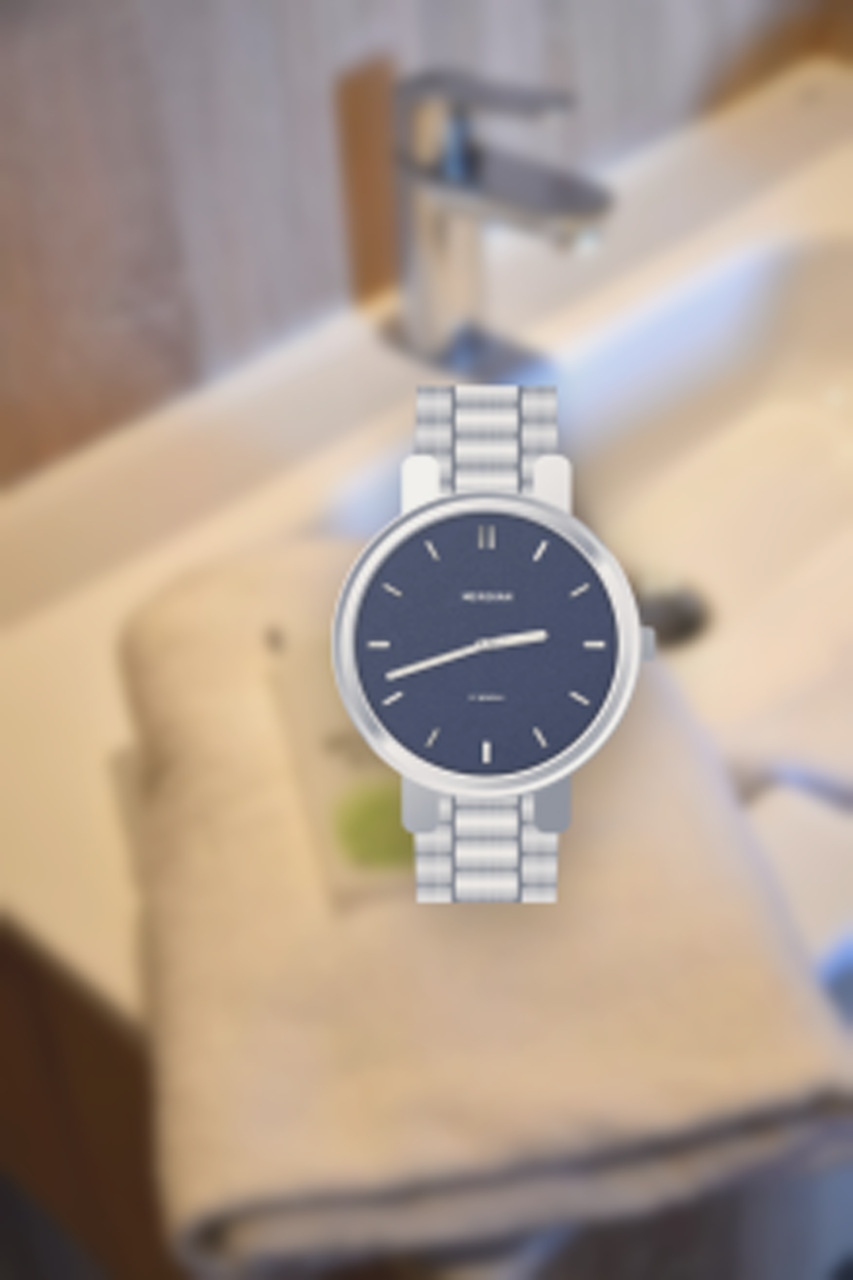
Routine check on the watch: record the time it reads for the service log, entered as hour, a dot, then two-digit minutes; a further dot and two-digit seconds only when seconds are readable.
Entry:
2.42
